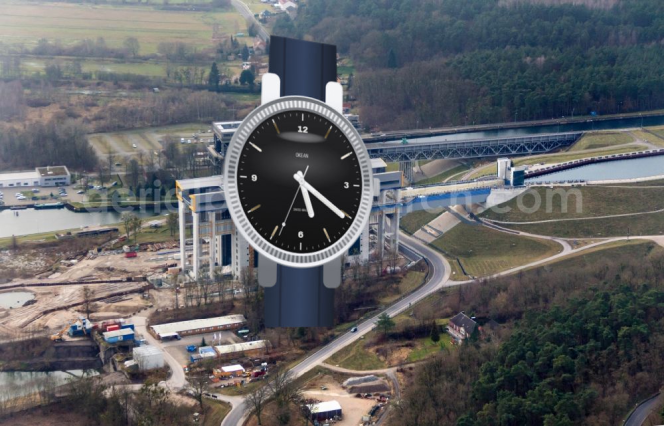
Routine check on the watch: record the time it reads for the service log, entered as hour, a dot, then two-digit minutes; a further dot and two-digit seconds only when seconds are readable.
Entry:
5.20.34
